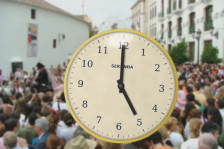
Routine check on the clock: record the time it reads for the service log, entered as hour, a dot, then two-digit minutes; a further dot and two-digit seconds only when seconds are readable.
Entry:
5.00
